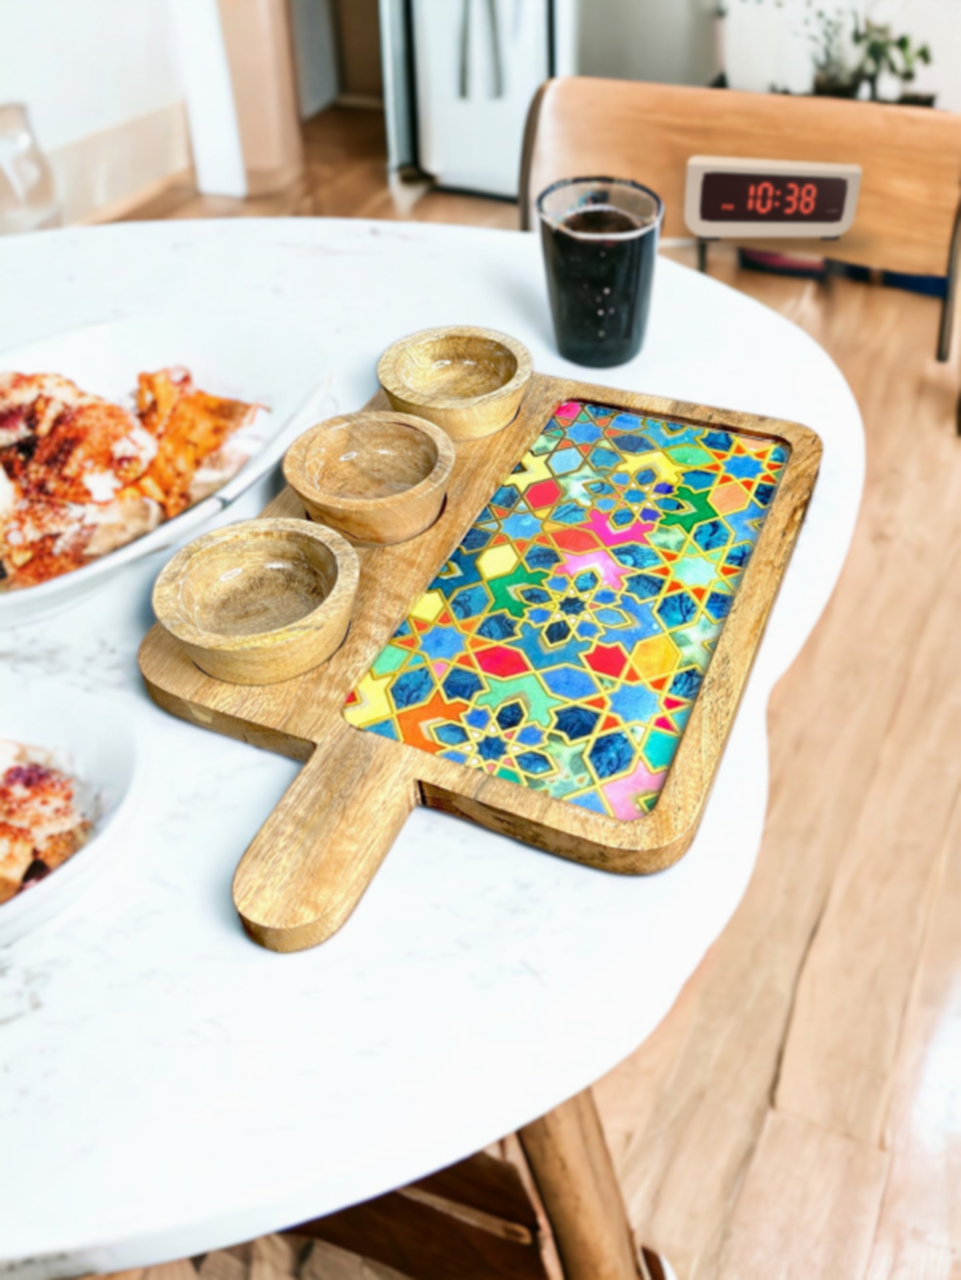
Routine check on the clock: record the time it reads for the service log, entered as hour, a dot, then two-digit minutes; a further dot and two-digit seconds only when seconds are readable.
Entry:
10.38
